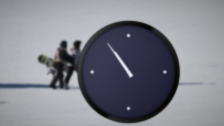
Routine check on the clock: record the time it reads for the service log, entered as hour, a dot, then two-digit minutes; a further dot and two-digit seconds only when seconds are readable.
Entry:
10.54
